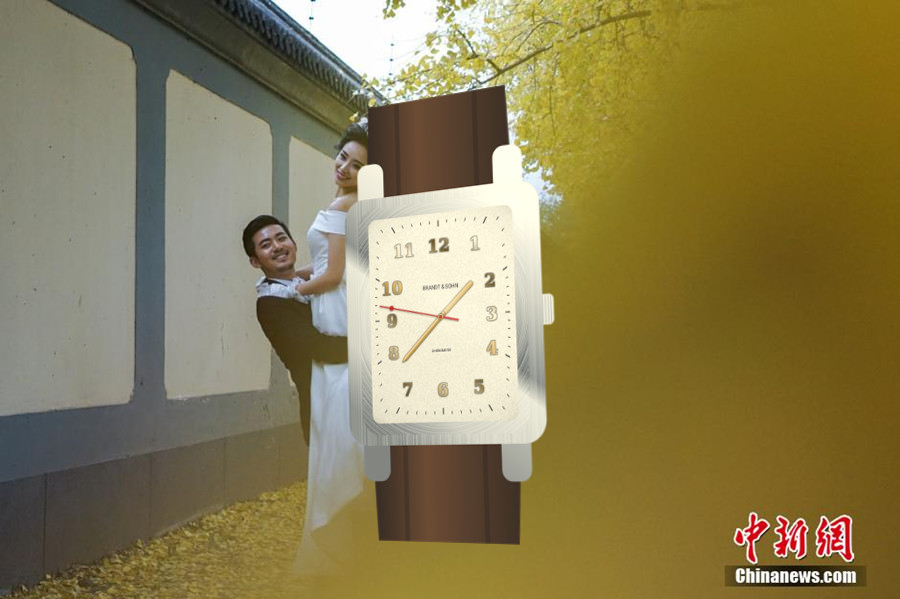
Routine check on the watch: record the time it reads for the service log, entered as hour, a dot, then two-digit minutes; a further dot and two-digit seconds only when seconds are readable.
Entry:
1.37.47
